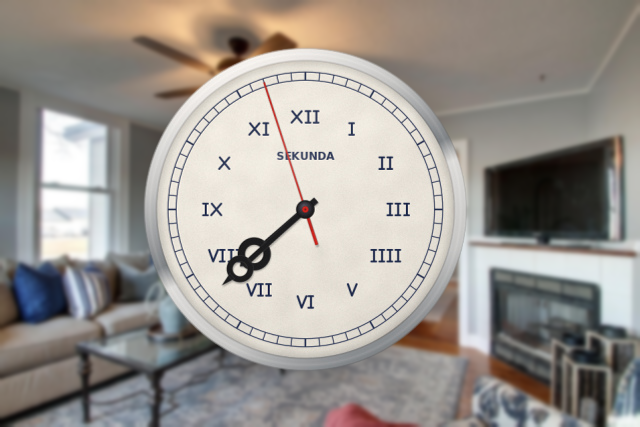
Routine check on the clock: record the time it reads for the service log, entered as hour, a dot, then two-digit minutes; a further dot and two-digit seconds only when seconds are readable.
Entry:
7.37.57
